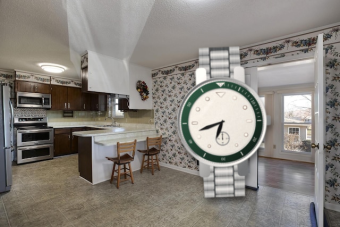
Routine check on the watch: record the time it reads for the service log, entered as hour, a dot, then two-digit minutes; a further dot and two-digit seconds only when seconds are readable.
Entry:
6.42
